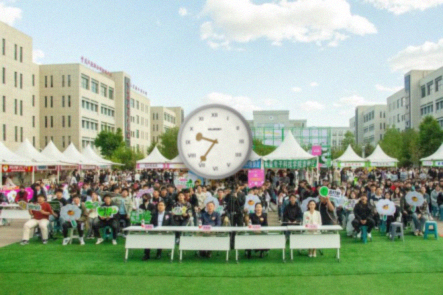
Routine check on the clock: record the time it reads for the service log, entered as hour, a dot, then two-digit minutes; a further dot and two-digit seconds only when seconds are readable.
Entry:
9.36
